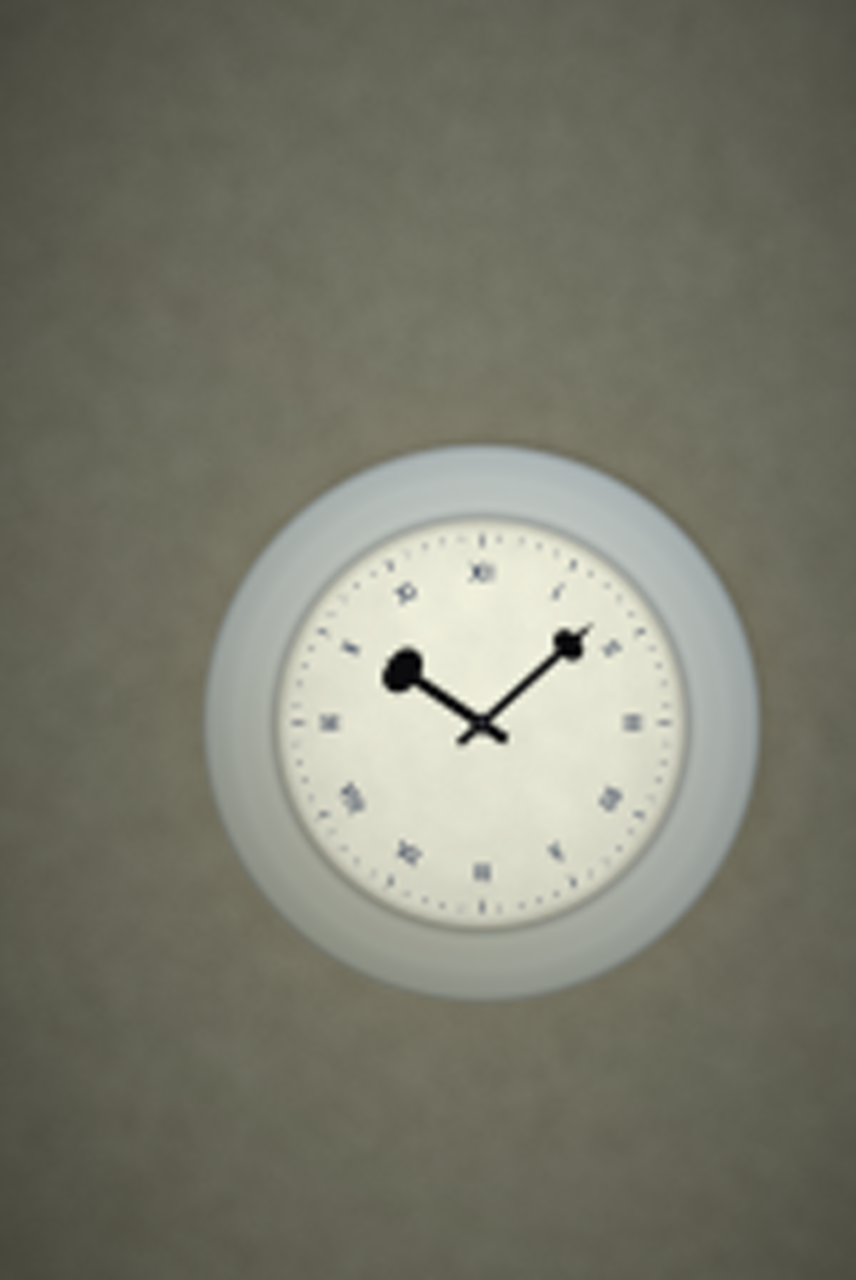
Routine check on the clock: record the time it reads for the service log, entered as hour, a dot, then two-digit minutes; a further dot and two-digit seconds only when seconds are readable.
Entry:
10.08
